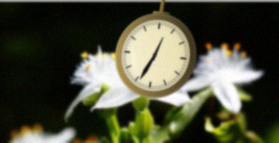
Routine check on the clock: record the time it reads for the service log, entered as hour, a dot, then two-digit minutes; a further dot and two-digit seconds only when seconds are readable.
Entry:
12.34
